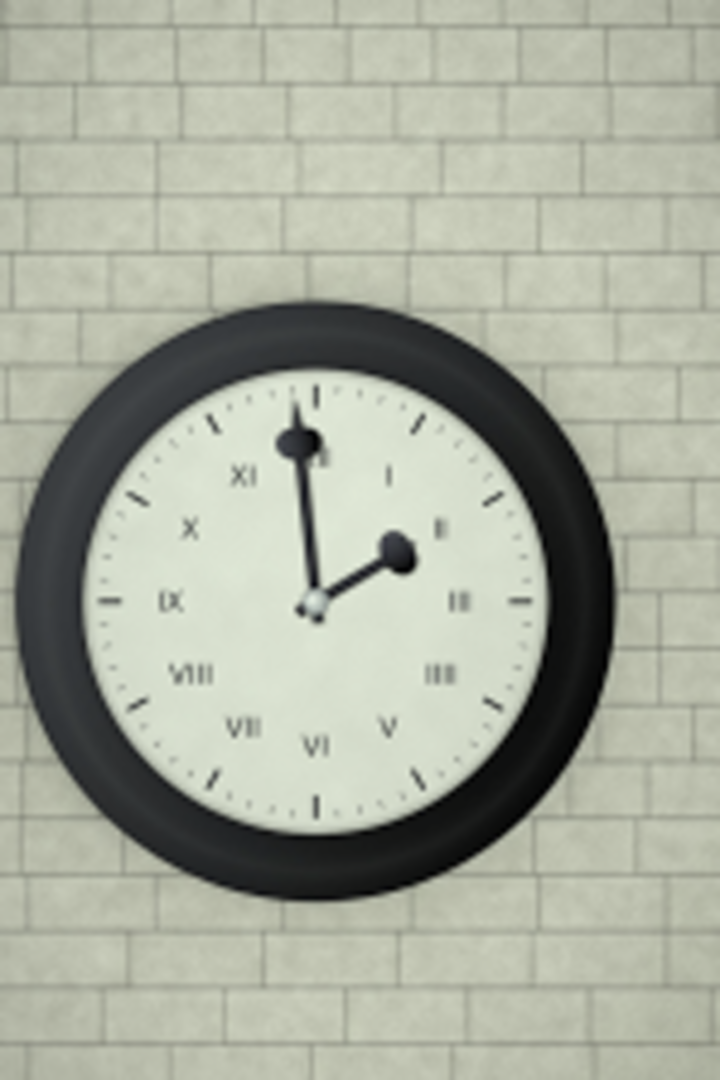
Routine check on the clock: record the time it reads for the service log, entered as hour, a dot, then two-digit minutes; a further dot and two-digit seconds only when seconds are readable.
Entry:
1.59
